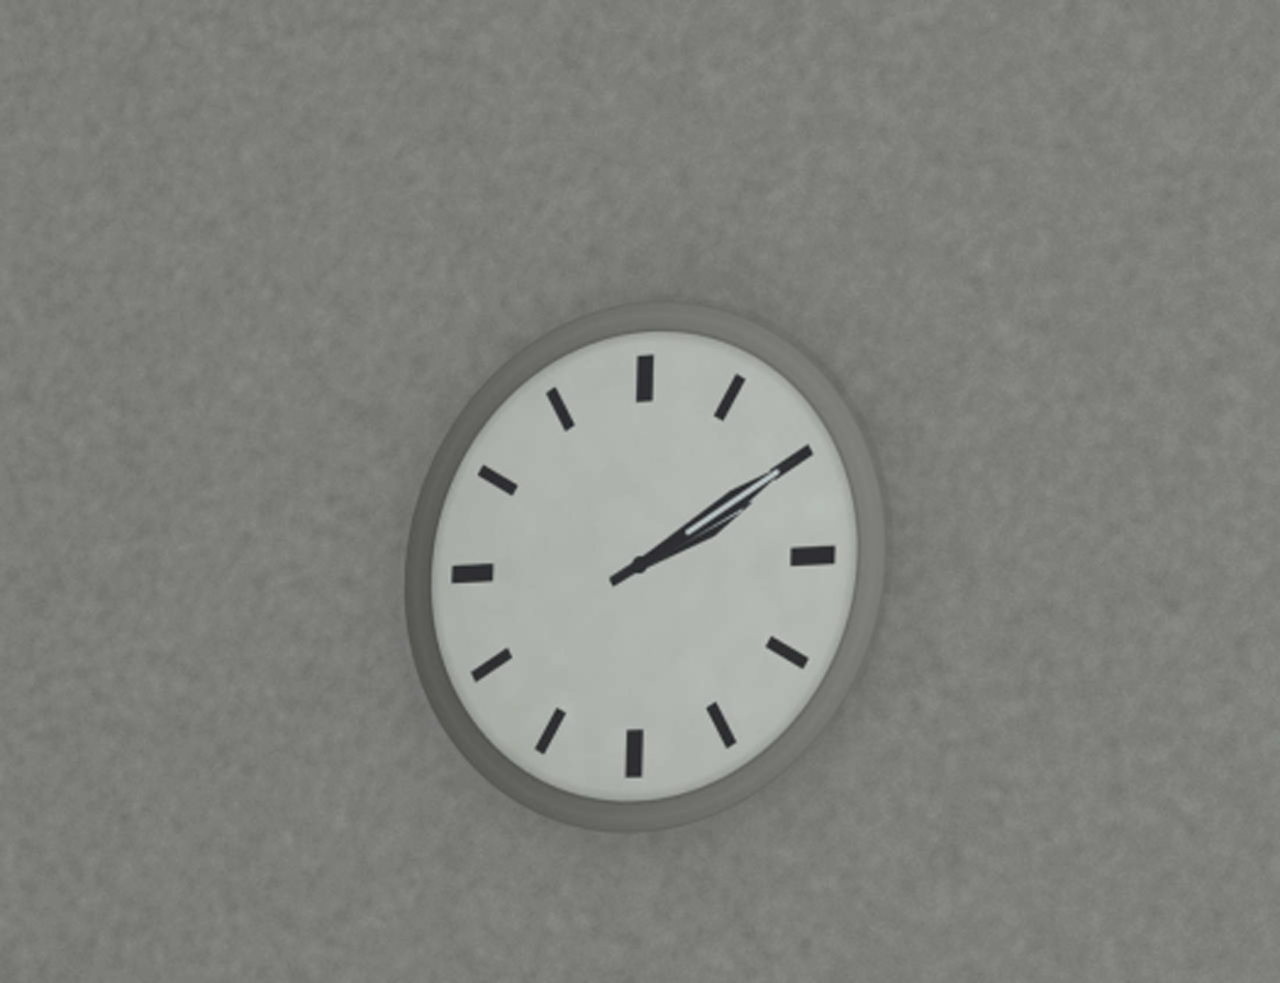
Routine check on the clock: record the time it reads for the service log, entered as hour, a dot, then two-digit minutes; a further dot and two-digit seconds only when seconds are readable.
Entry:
2.10
